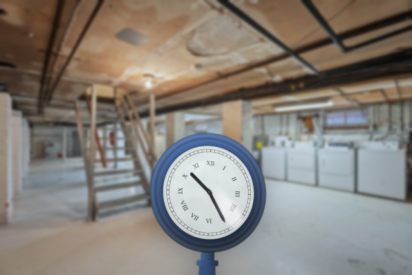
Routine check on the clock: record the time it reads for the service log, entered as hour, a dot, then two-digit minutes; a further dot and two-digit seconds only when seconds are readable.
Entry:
10.25
